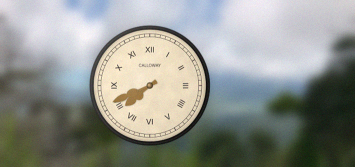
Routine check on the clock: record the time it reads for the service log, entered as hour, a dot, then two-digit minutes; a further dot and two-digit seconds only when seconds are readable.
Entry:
7.41
